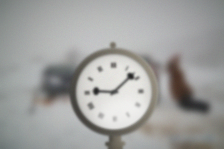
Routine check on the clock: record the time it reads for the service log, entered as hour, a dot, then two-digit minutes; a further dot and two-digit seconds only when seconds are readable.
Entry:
9.08
